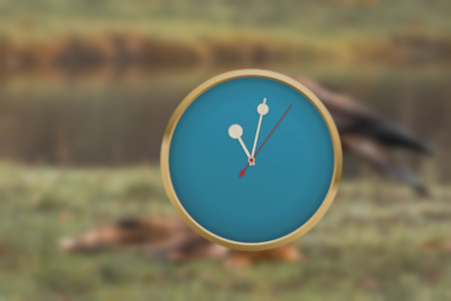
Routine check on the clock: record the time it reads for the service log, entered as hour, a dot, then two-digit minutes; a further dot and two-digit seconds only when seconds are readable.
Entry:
11.02.06
